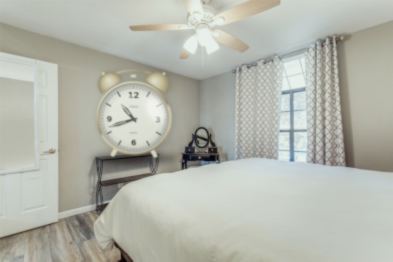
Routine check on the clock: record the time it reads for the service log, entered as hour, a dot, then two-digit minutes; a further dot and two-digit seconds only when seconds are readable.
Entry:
10.42
